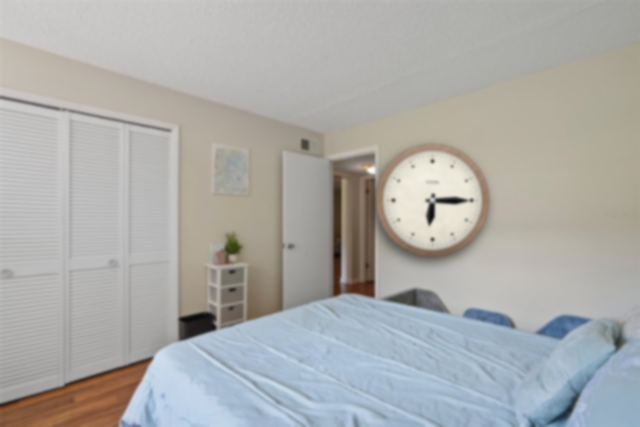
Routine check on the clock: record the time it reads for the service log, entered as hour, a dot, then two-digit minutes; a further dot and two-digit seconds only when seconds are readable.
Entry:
6.15
